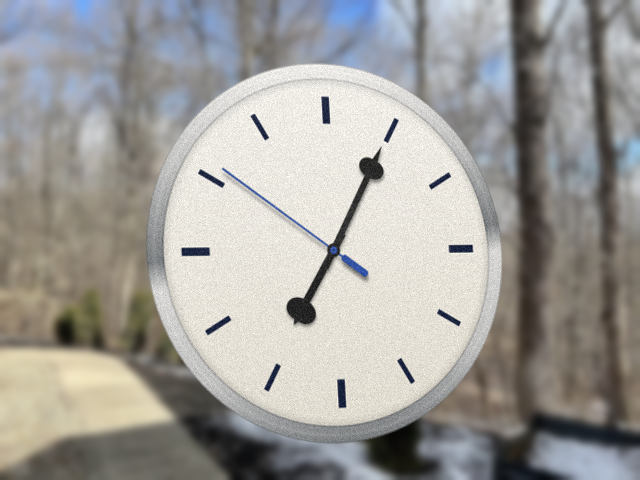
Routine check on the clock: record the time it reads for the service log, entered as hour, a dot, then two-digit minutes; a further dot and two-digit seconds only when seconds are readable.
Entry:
7.04.51
